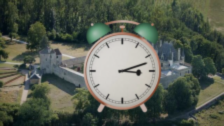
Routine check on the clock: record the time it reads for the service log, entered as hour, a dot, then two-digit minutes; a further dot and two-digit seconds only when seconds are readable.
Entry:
3.12
